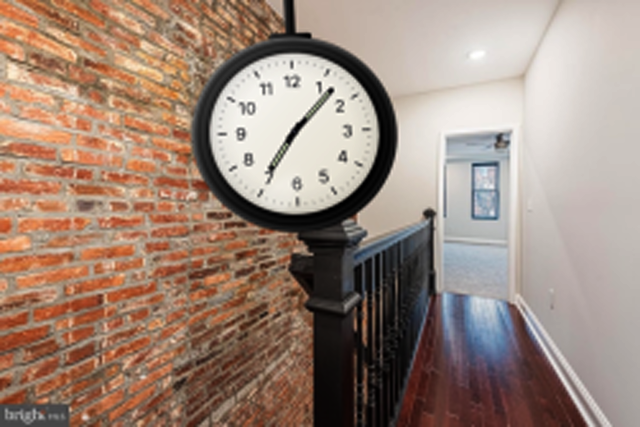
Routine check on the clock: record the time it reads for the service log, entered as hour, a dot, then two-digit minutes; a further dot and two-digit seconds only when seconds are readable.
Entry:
7.07
